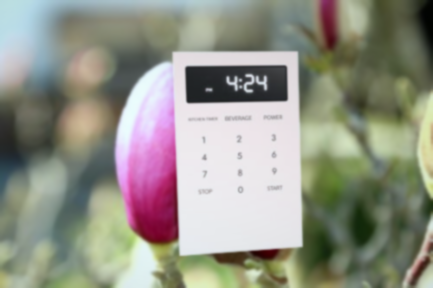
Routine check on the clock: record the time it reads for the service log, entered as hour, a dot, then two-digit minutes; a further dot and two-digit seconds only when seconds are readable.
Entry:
4.24
